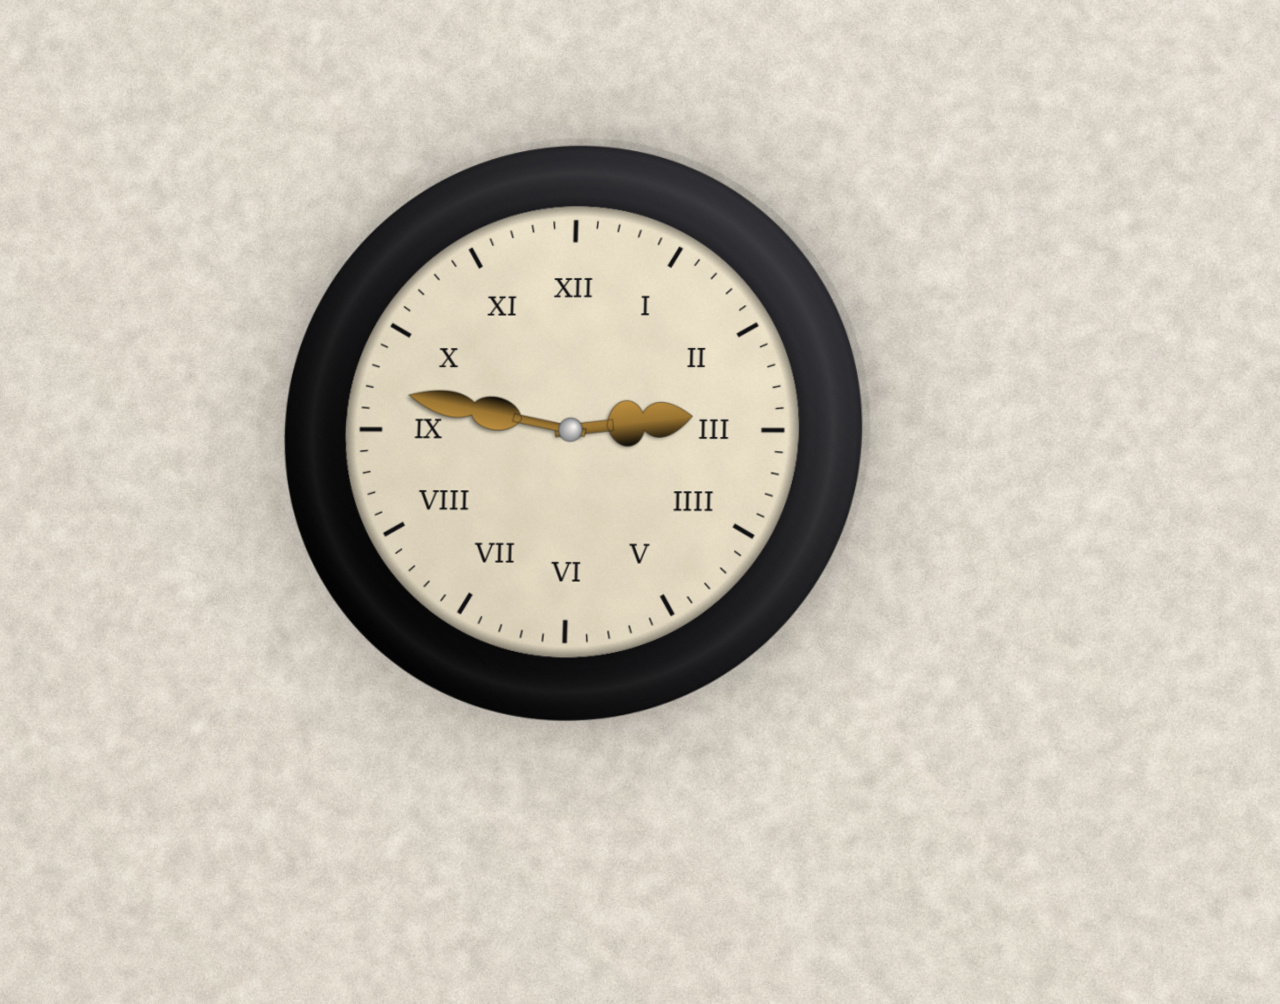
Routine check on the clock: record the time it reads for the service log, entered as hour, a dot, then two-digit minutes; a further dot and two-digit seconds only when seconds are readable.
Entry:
2.47
